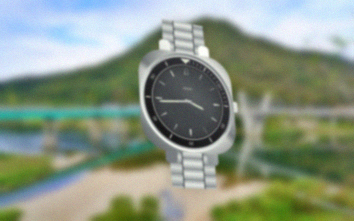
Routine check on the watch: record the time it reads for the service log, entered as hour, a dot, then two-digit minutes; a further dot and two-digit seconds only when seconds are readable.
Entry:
3.44
